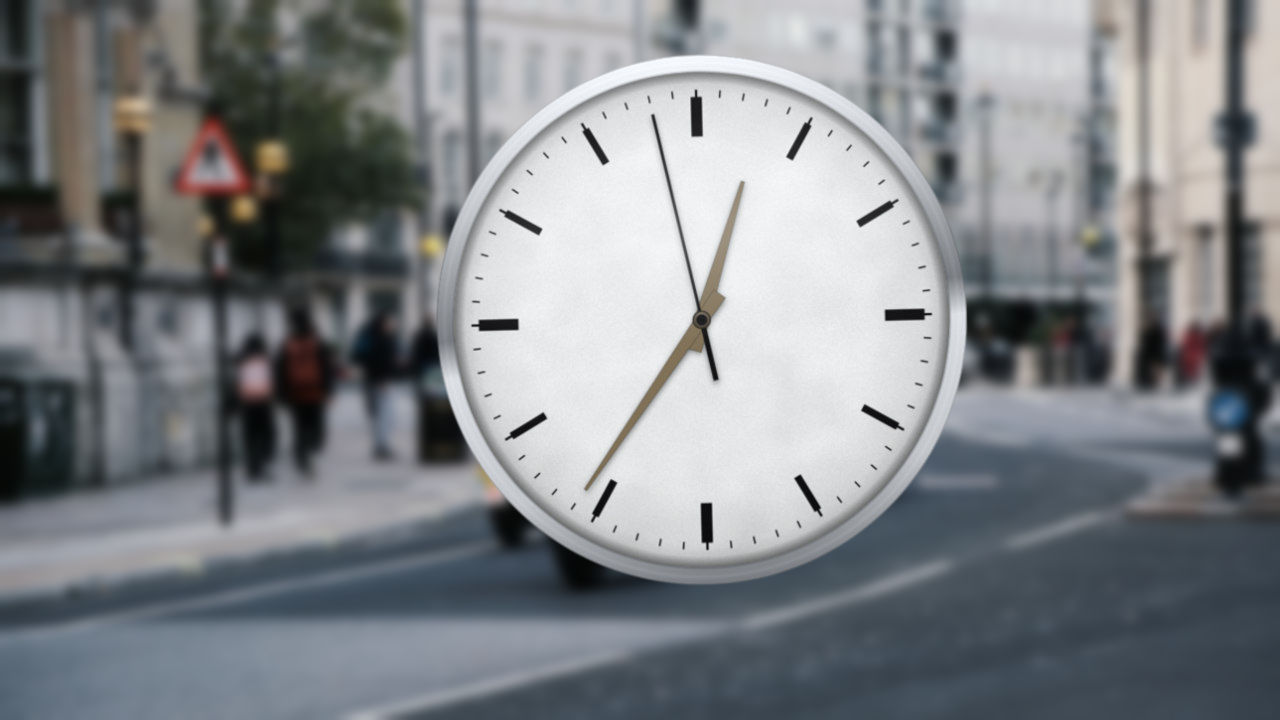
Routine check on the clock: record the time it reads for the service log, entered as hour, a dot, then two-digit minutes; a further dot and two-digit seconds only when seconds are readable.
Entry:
12.35.58
